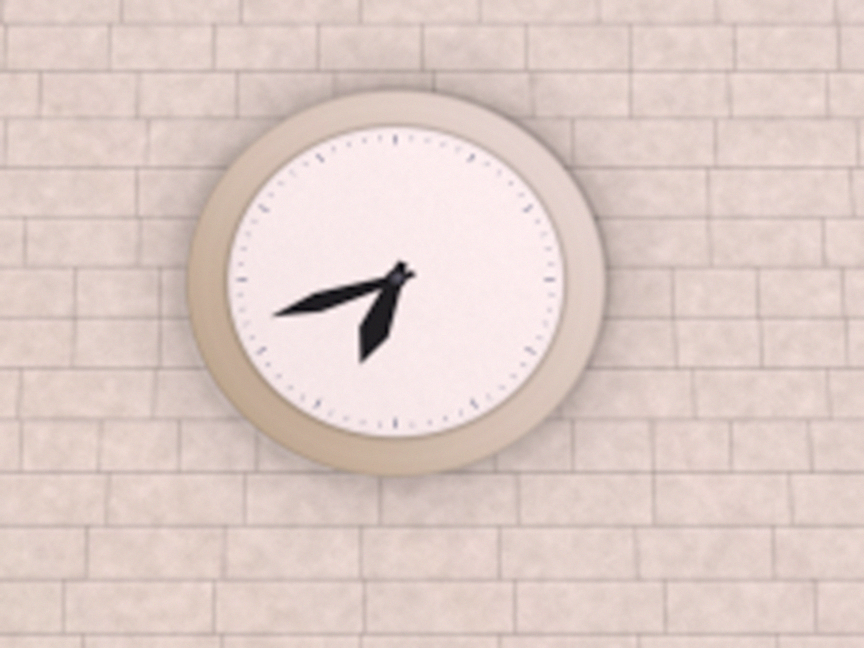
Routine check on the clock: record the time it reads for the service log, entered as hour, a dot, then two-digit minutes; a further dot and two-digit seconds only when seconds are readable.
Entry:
6.42
